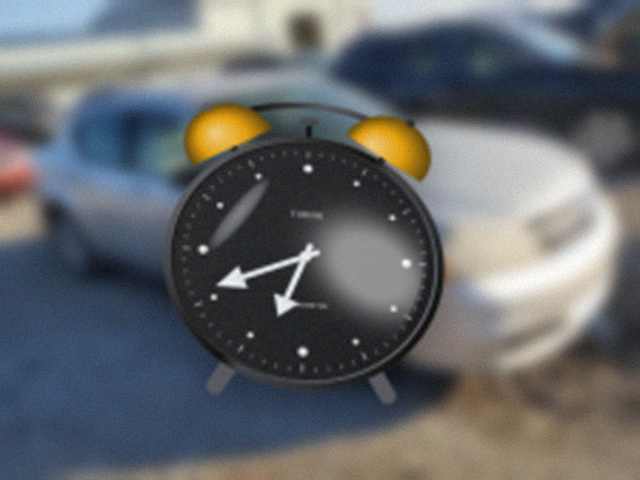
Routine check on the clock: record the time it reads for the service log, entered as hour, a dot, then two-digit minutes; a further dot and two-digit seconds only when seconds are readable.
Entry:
6.41
